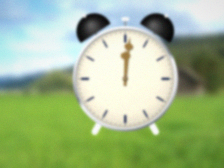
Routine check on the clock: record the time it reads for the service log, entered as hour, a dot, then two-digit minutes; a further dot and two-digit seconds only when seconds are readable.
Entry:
12.01
